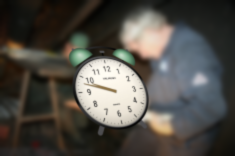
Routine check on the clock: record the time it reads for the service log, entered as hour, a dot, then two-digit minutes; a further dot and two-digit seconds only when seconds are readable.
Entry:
9.48
